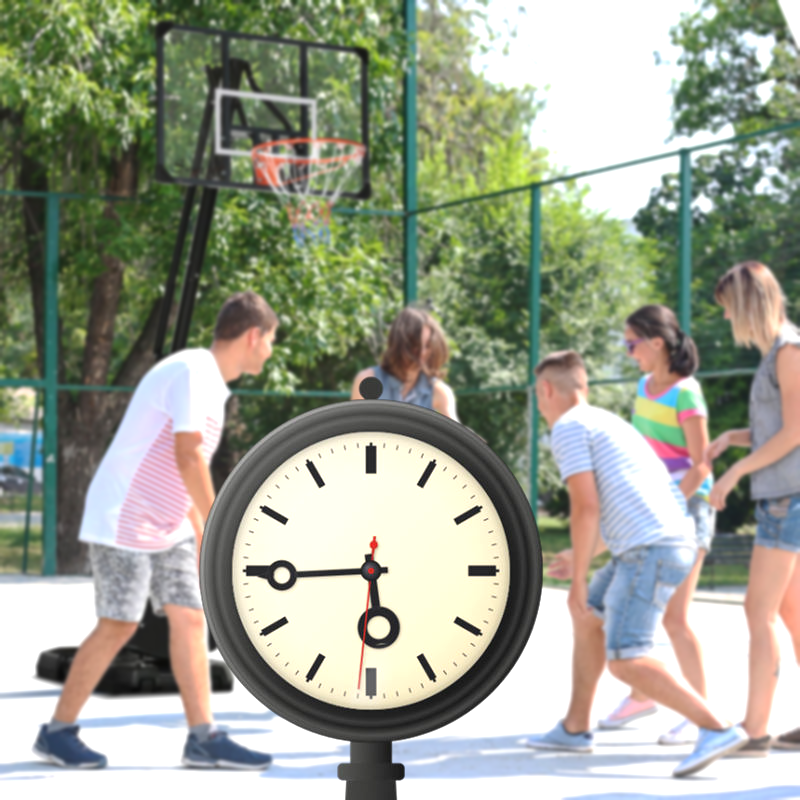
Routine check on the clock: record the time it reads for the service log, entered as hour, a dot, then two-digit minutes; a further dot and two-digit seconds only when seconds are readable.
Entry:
5.44.31
